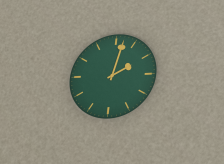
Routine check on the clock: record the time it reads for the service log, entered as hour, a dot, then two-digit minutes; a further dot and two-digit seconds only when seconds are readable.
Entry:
2.02
